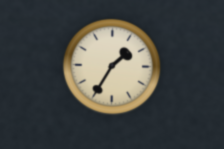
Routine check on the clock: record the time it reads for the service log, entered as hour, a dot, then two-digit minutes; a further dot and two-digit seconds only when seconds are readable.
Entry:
1.35
